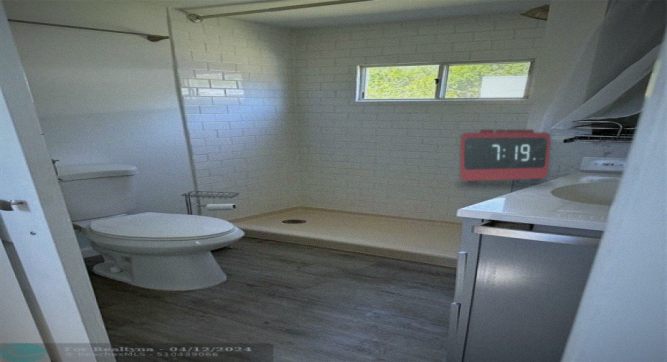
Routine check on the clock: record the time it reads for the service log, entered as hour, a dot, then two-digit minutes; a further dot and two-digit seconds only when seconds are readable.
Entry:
7.19
